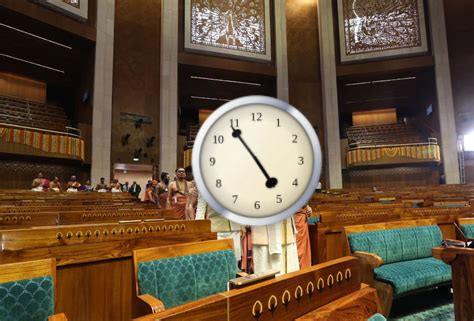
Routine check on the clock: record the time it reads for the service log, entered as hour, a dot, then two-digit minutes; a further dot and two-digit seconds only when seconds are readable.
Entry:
4.54
